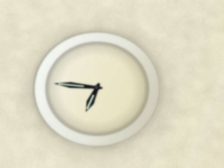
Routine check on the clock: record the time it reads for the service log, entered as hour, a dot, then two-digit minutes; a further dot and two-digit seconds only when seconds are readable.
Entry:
6.46
